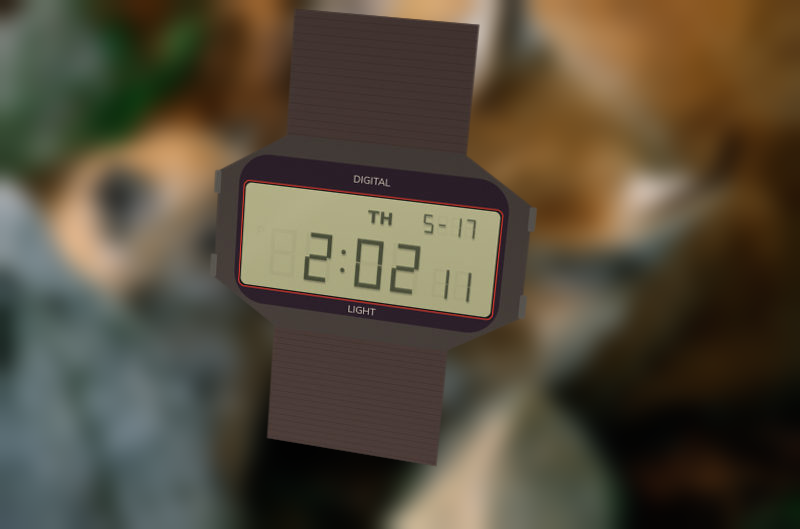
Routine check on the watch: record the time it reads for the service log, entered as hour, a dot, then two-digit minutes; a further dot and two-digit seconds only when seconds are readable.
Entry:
2.02.11
